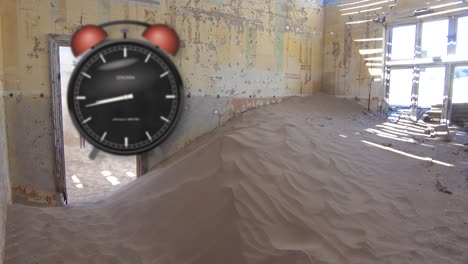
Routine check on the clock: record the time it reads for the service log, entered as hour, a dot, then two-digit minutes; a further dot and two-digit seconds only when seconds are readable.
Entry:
8.43
